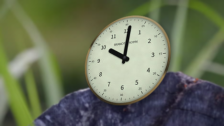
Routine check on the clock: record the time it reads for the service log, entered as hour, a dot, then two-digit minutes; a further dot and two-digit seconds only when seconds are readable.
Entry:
10.01
